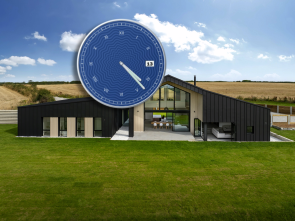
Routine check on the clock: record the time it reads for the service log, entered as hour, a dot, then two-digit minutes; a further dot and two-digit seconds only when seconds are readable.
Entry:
4.23
